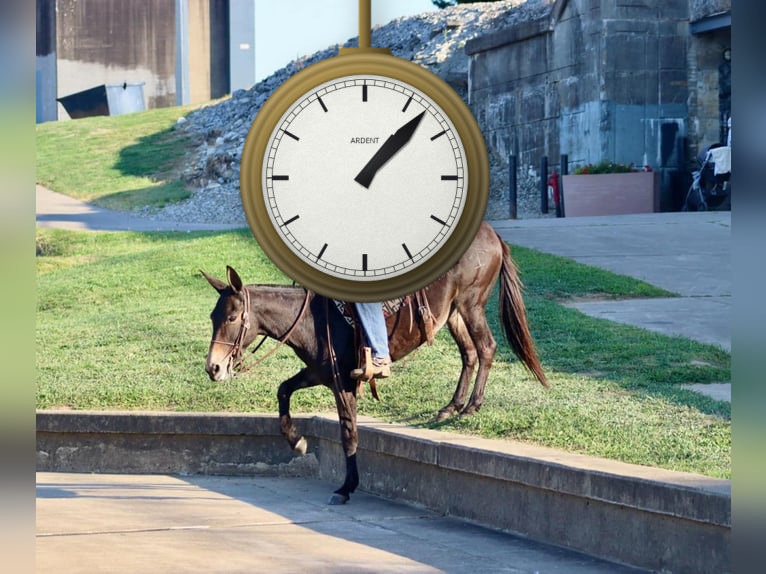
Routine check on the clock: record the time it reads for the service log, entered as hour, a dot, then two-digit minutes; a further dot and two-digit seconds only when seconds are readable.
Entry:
1.07
